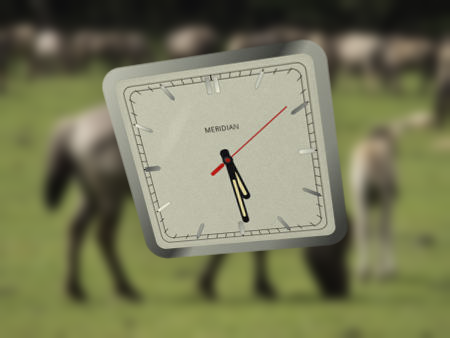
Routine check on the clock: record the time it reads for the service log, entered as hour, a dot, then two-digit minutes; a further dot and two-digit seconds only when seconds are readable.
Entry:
5.29.09
